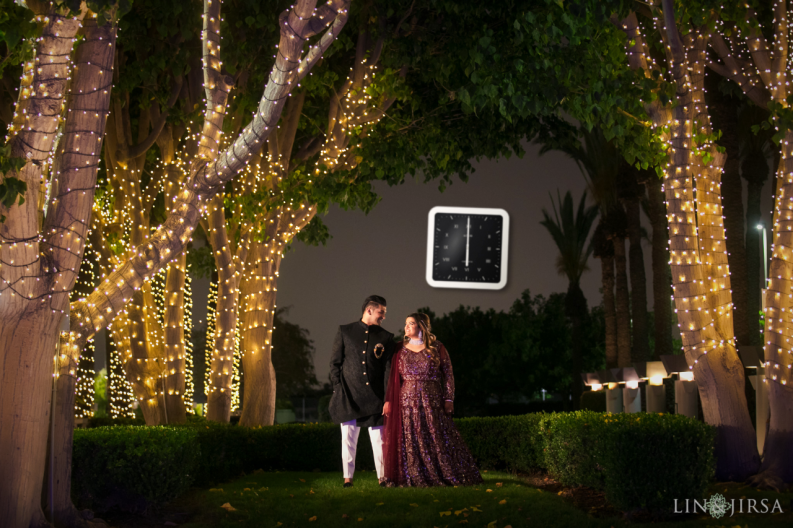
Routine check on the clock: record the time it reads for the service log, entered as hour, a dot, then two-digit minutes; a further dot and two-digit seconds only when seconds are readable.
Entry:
6.00
